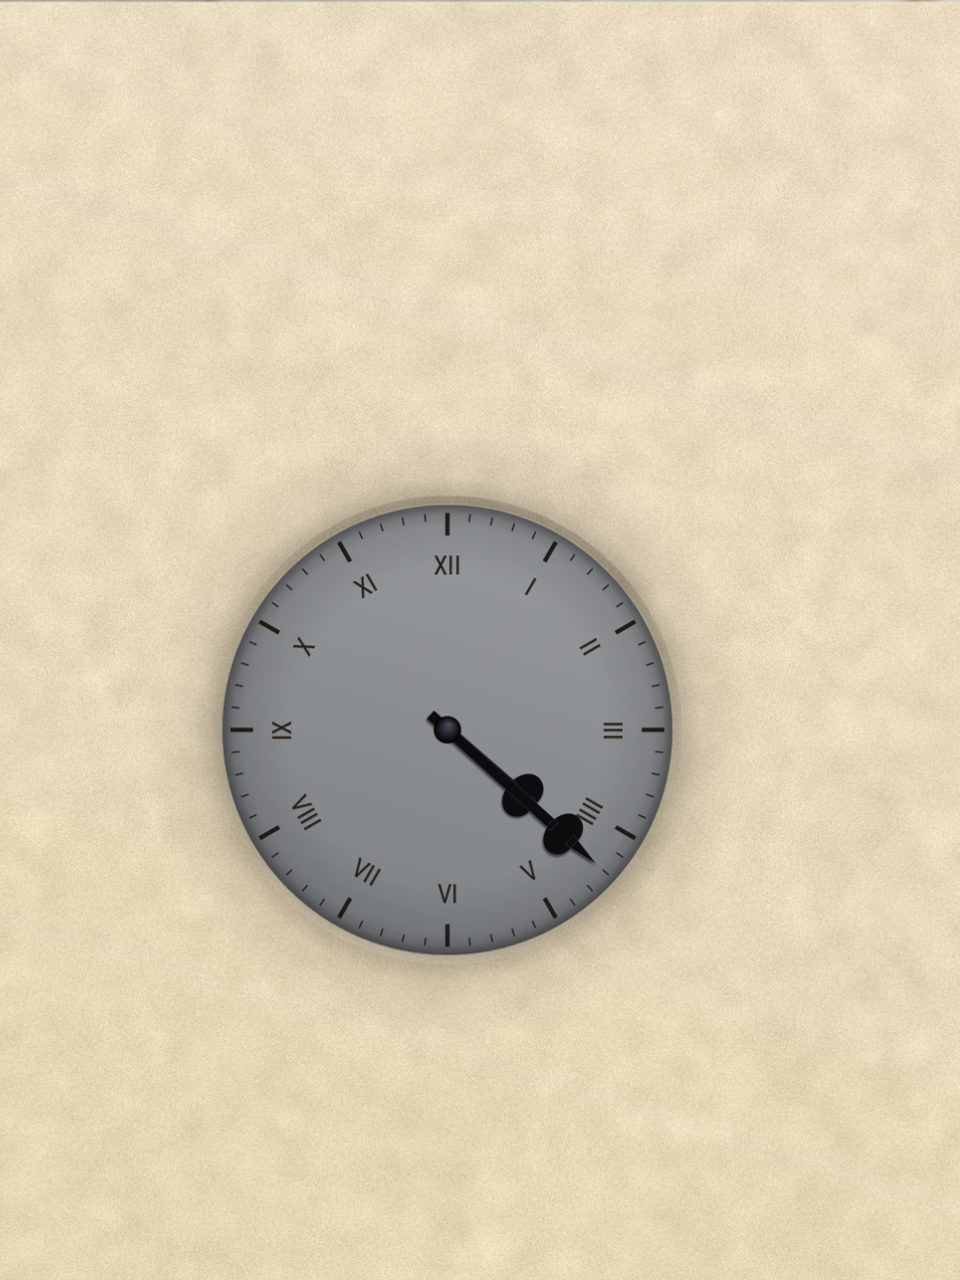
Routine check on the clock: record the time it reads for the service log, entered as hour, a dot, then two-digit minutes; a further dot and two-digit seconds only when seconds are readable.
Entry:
4.22
